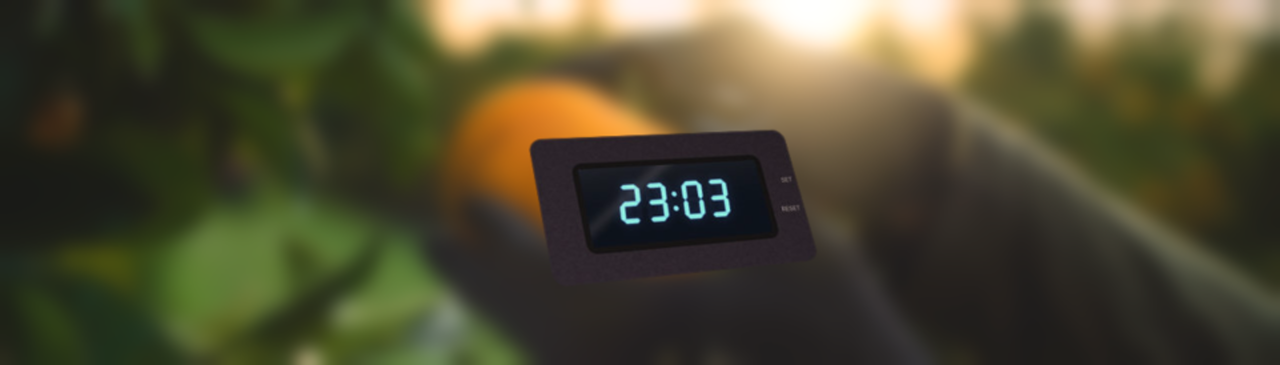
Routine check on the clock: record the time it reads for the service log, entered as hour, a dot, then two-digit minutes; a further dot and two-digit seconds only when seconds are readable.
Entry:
23.03
